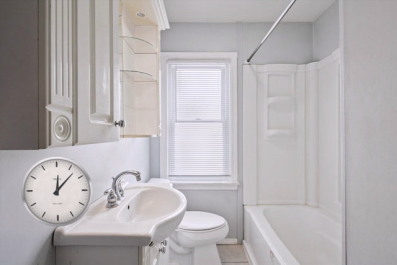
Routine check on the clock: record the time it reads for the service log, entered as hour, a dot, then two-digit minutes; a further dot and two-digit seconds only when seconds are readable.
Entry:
12.07
